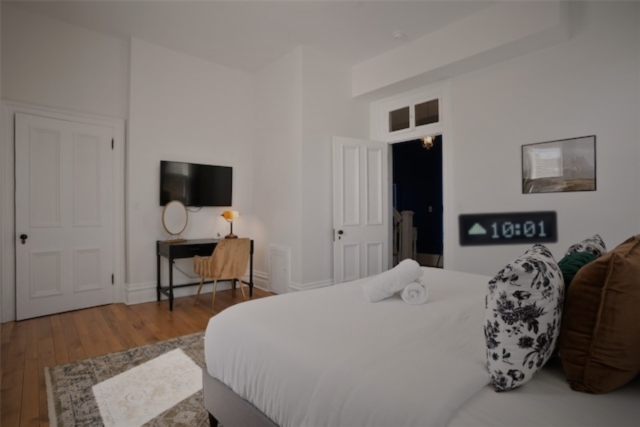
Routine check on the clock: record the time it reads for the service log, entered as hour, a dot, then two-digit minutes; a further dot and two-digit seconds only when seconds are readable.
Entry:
10.01
